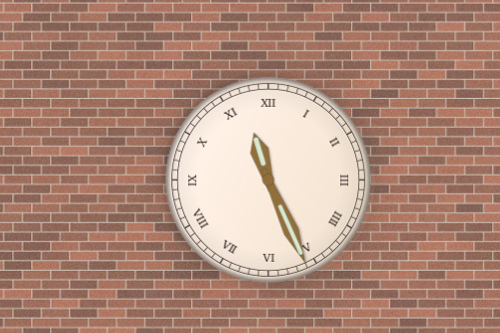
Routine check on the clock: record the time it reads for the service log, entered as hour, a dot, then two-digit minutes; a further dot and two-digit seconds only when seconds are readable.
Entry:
11.26
